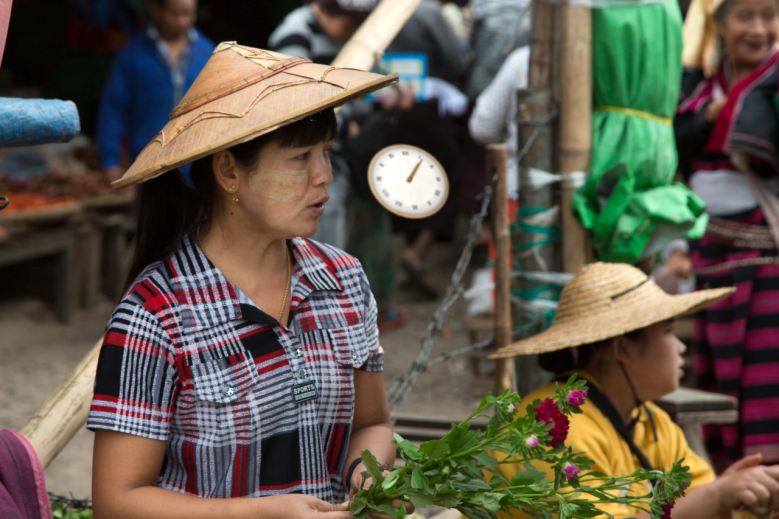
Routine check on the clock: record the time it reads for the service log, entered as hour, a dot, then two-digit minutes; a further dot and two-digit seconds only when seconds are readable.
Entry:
1.06
